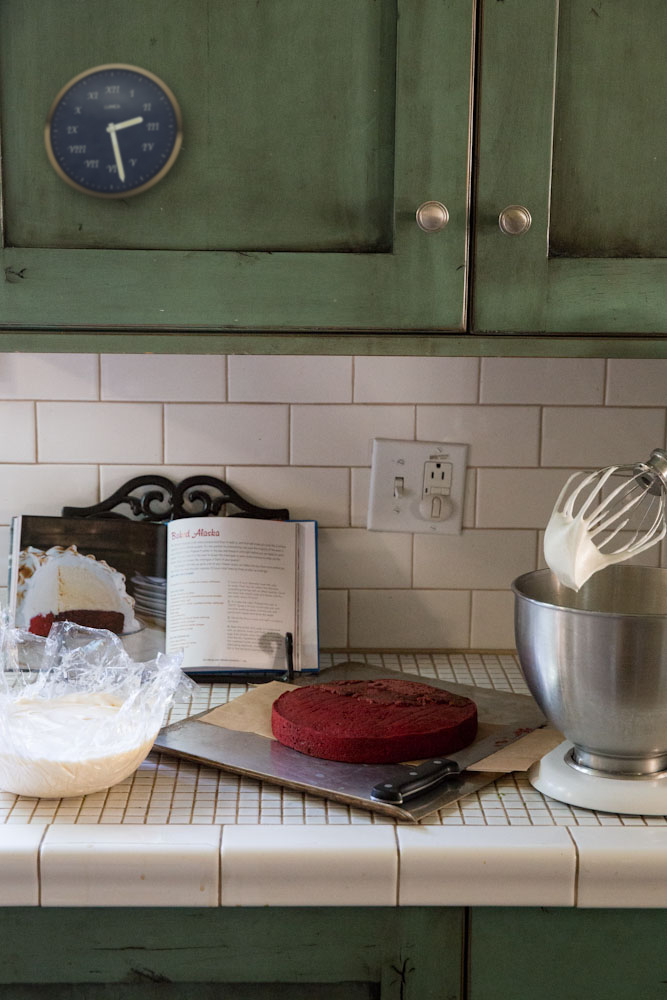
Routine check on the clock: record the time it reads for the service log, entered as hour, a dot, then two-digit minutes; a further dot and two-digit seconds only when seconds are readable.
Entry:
2.28
